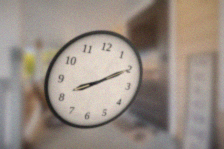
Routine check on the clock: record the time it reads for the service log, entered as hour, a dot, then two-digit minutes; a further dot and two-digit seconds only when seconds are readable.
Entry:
8.10
